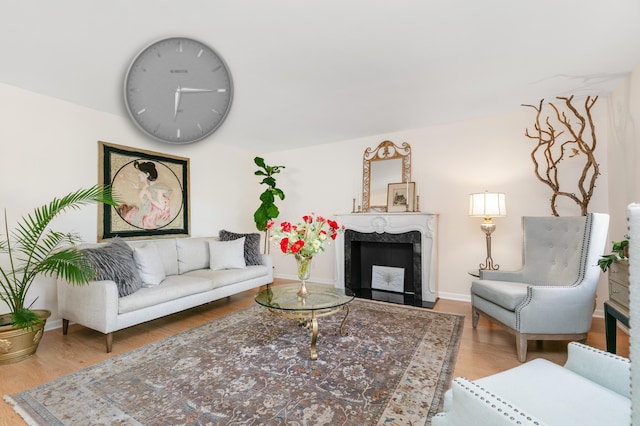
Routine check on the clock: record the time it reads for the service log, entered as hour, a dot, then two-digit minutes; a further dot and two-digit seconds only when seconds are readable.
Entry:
6.15
